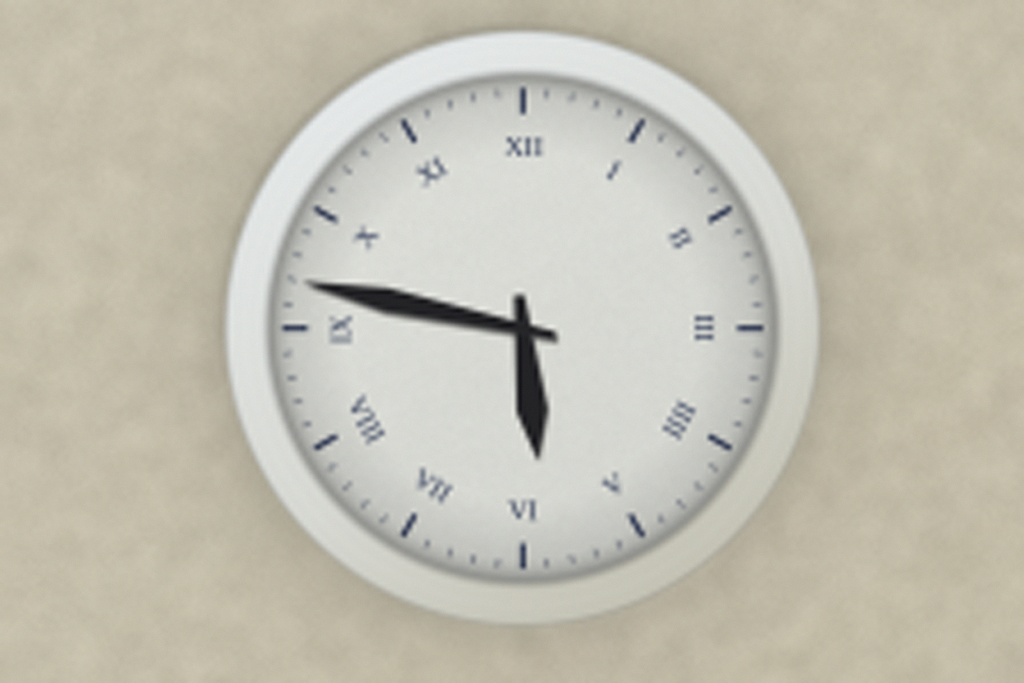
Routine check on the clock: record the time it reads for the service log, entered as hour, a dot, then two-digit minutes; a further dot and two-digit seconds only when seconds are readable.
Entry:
5.47
